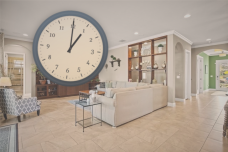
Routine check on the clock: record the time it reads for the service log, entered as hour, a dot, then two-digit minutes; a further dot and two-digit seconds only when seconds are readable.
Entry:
1.00
